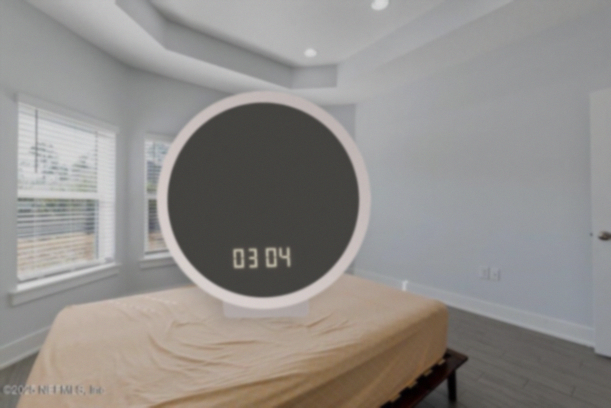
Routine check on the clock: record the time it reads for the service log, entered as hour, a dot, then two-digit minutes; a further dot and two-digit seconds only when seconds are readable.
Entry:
3.04
